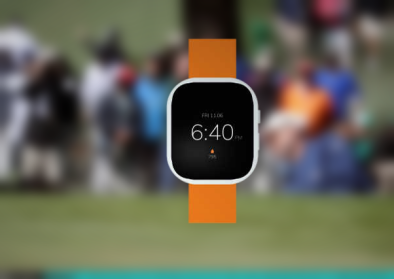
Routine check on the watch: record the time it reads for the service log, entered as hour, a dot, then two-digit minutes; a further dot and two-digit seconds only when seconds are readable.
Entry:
6.40
